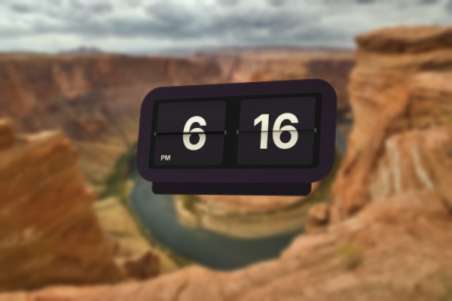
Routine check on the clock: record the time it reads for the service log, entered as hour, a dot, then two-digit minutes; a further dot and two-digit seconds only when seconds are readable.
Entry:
6.16
